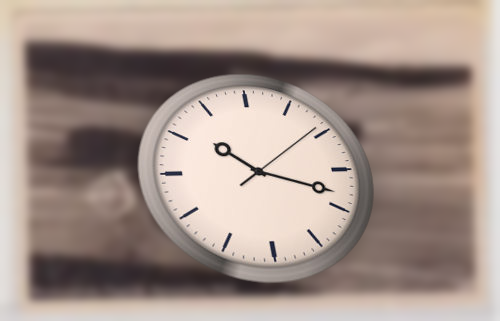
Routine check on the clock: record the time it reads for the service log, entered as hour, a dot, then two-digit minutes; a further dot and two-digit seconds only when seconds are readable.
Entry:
10.18.09
